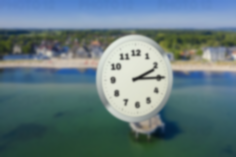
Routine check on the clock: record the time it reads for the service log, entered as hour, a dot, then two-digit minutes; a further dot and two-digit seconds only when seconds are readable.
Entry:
2.15
